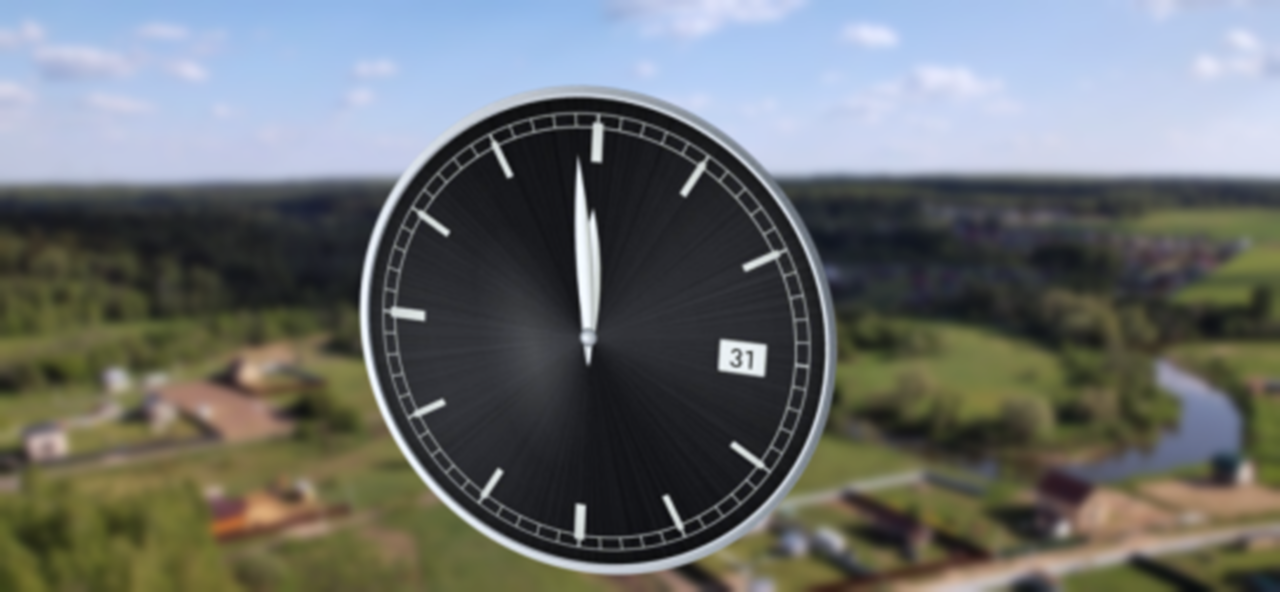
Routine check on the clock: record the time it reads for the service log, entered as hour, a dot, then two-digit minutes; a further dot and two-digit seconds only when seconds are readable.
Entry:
11.59
